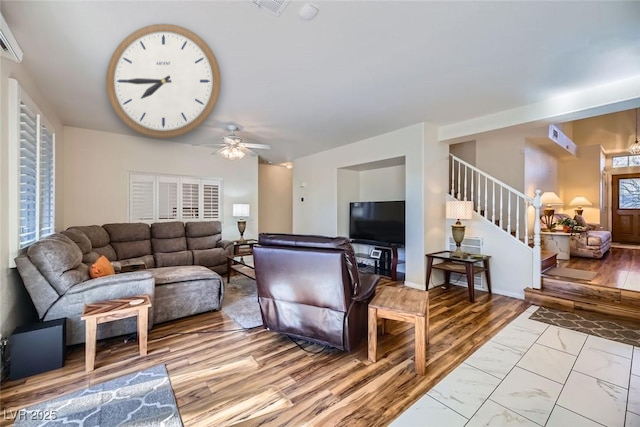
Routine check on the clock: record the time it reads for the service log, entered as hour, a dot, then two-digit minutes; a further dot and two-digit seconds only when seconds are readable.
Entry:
7.45
